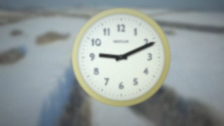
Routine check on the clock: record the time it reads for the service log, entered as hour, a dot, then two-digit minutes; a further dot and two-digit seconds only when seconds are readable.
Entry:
9.11
